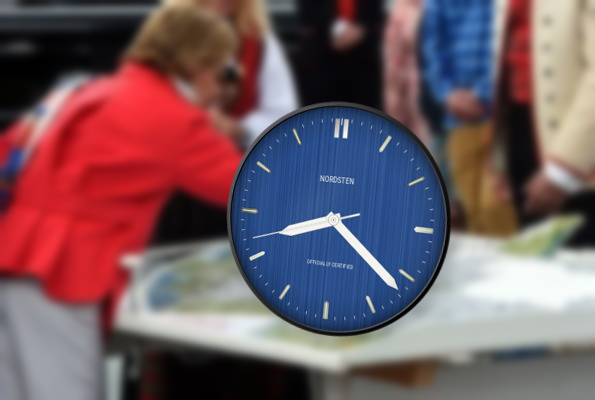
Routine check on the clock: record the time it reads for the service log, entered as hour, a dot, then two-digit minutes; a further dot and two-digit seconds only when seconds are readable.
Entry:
8.21.42
